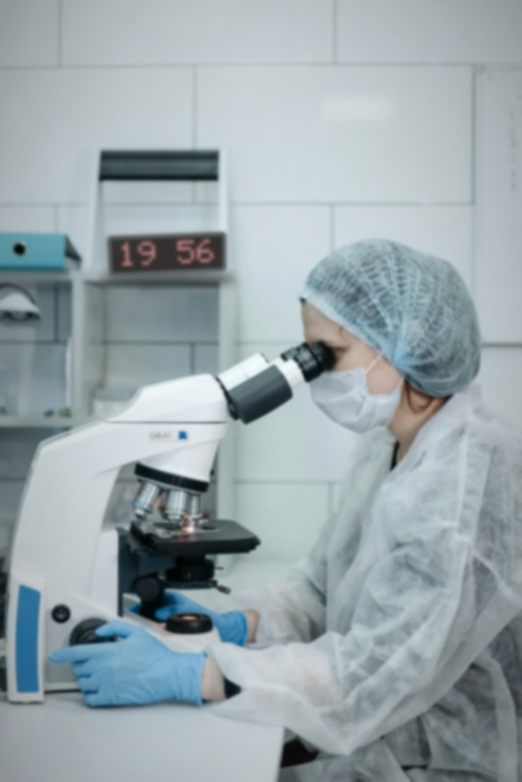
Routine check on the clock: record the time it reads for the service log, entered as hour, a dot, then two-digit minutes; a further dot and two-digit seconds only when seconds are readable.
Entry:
19.56
